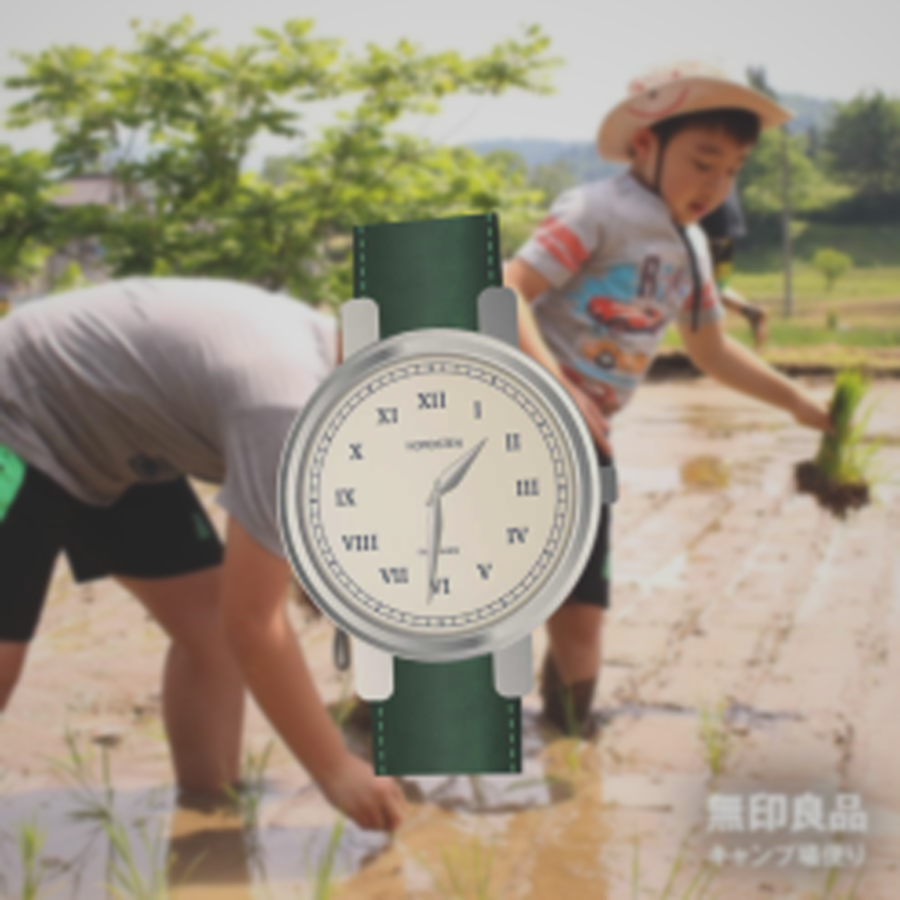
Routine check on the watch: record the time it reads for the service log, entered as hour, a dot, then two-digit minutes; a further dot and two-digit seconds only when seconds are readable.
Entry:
1.31
